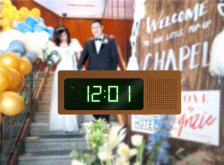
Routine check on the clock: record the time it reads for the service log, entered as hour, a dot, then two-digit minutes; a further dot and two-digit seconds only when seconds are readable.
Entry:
12.01
